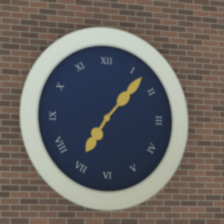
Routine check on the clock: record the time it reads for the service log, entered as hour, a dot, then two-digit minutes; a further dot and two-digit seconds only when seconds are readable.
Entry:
7.07
